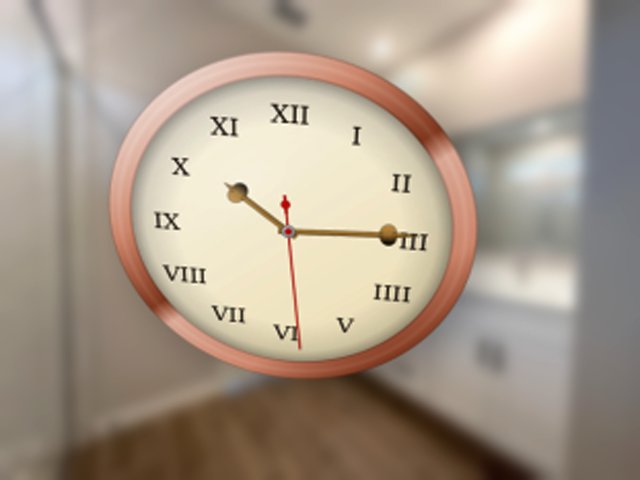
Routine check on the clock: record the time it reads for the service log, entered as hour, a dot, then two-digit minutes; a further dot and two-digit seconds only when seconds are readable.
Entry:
10.14.29
